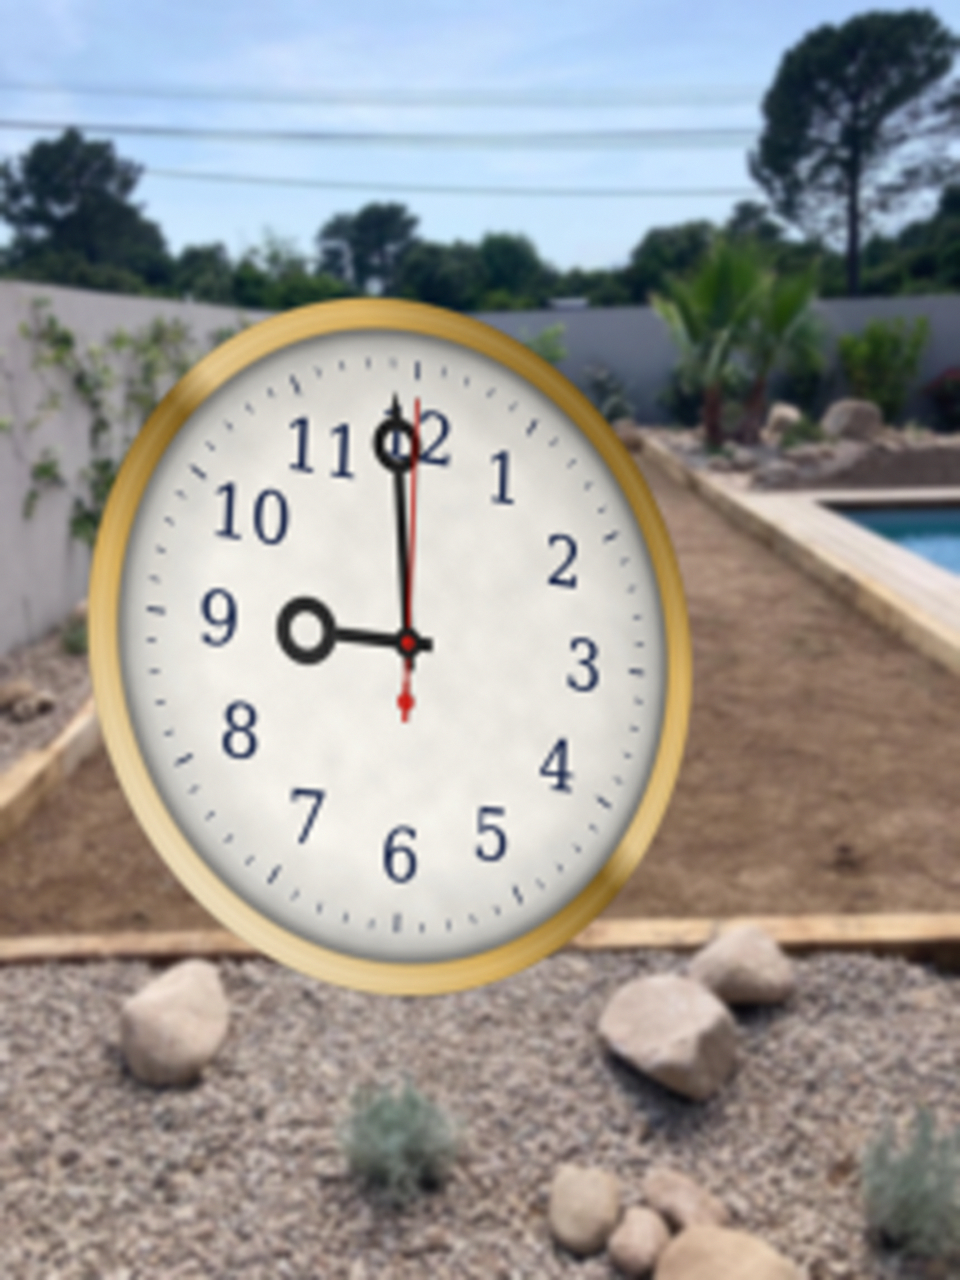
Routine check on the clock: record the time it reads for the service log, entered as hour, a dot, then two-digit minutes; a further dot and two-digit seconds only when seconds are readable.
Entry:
8.59.00
